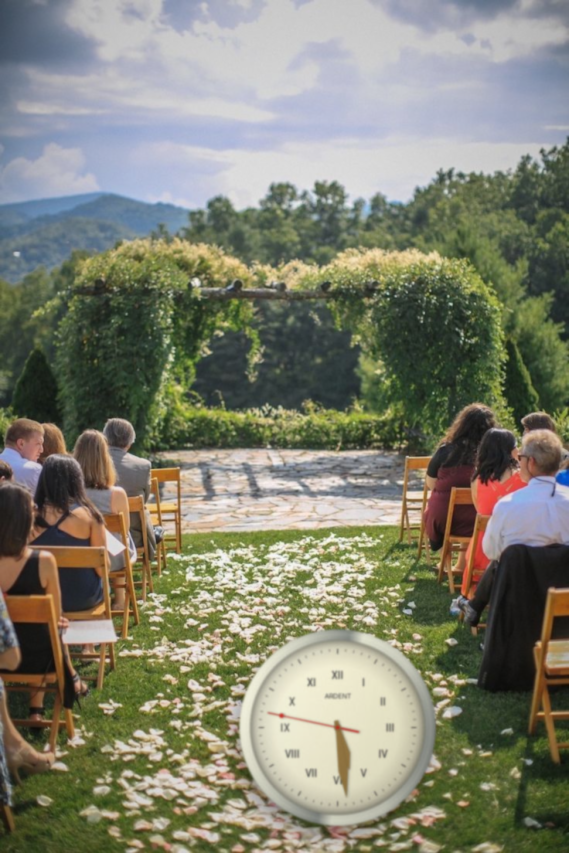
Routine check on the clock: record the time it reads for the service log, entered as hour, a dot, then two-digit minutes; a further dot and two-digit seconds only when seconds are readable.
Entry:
5.28.47
